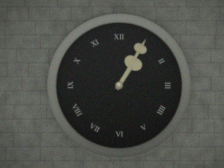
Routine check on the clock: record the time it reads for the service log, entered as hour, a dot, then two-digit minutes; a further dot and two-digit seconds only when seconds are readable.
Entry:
1.05
